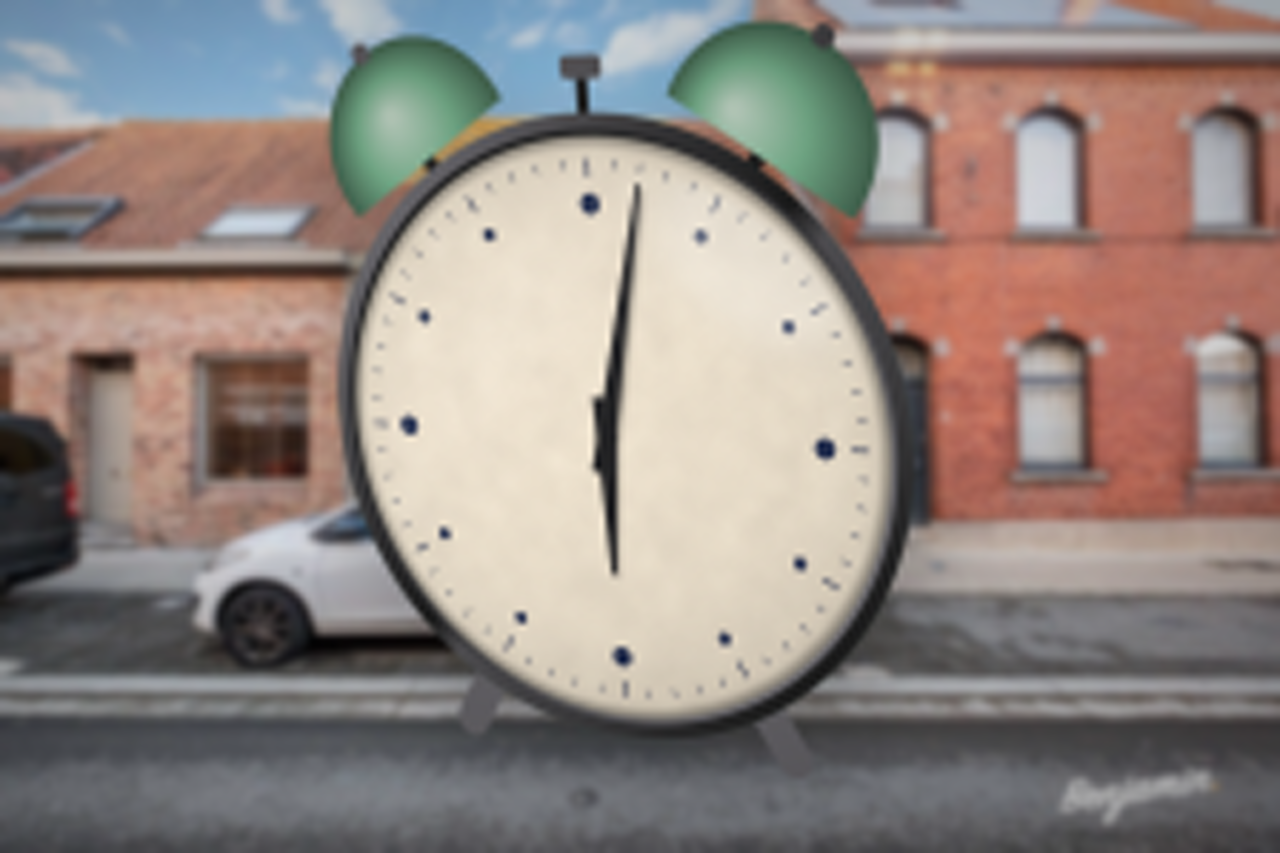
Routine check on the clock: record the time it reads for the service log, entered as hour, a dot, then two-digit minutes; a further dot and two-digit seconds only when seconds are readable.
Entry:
6.02
